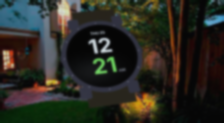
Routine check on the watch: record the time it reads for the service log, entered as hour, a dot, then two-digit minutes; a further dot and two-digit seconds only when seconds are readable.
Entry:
12.21
